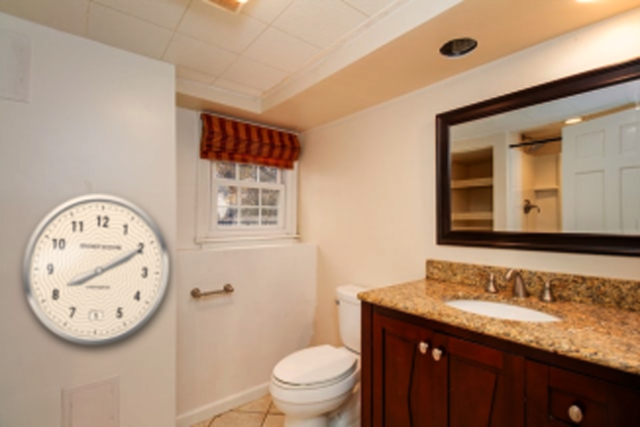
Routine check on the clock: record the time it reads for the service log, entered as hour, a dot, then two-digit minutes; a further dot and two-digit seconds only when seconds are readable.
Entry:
8.10
